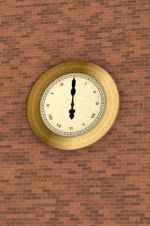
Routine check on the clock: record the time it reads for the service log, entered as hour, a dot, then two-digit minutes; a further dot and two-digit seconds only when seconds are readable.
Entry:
6.00
